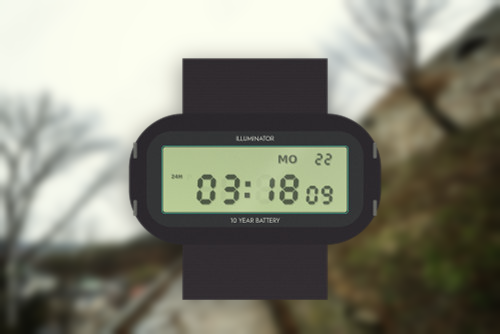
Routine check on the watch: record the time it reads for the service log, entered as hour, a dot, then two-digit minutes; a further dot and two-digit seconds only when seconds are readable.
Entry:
3.18.09
